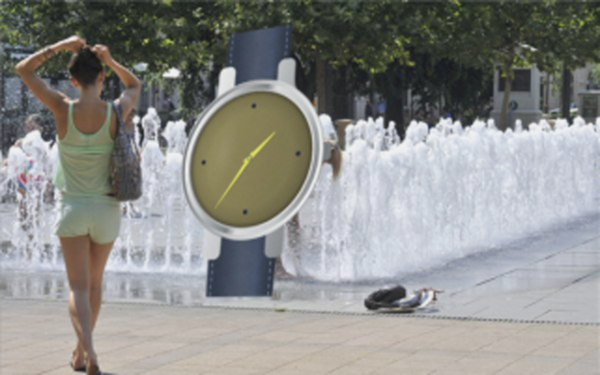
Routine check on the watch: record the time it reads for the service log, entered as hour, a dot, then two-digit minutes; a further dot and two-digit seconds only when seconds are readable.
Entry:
1.36
